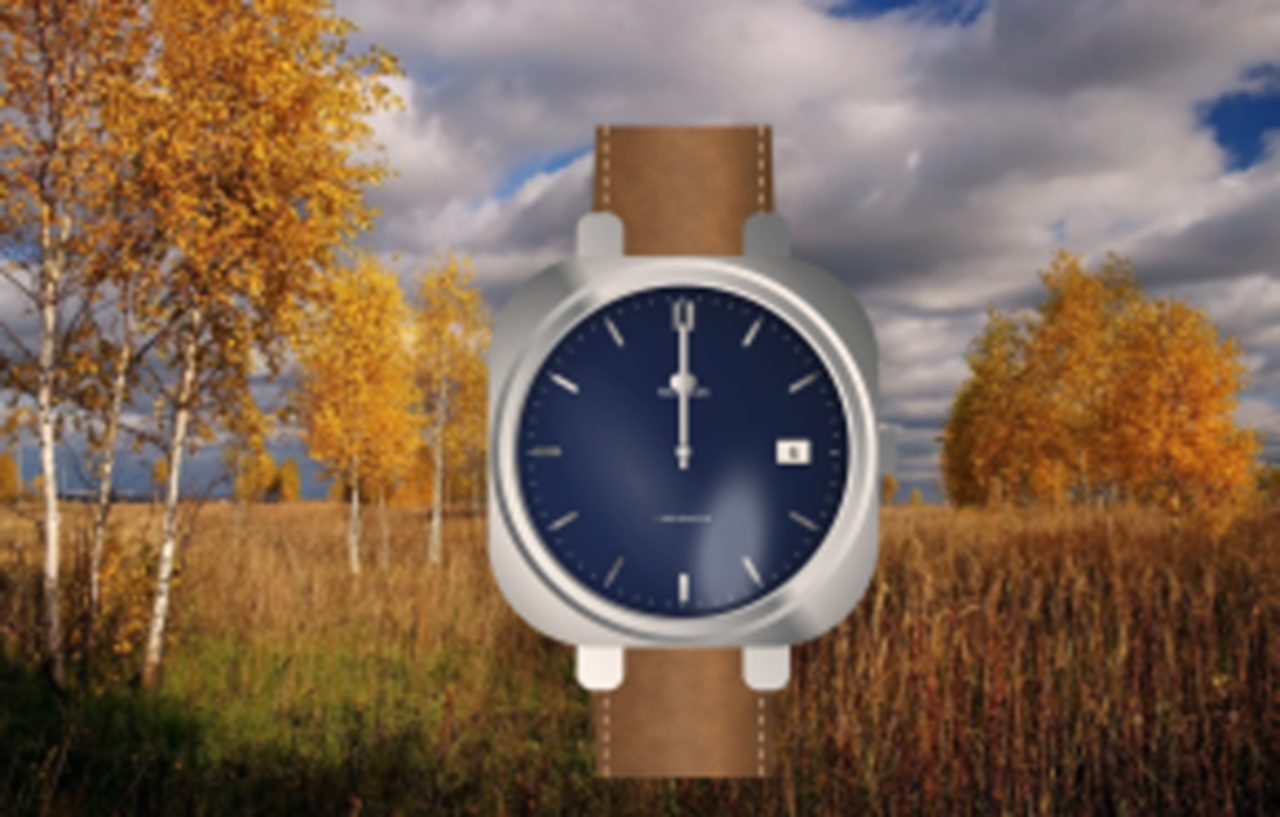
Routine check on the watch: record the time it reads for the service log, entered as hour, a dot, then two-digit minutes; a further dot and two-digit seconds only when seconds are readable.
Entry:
12.00
